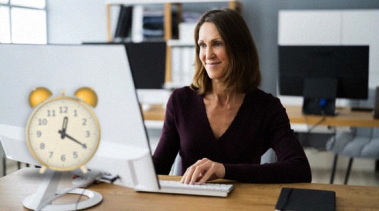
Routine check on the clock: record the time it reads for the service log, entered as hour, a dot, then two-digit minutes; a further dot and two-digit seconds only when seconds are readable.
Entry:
12.20
